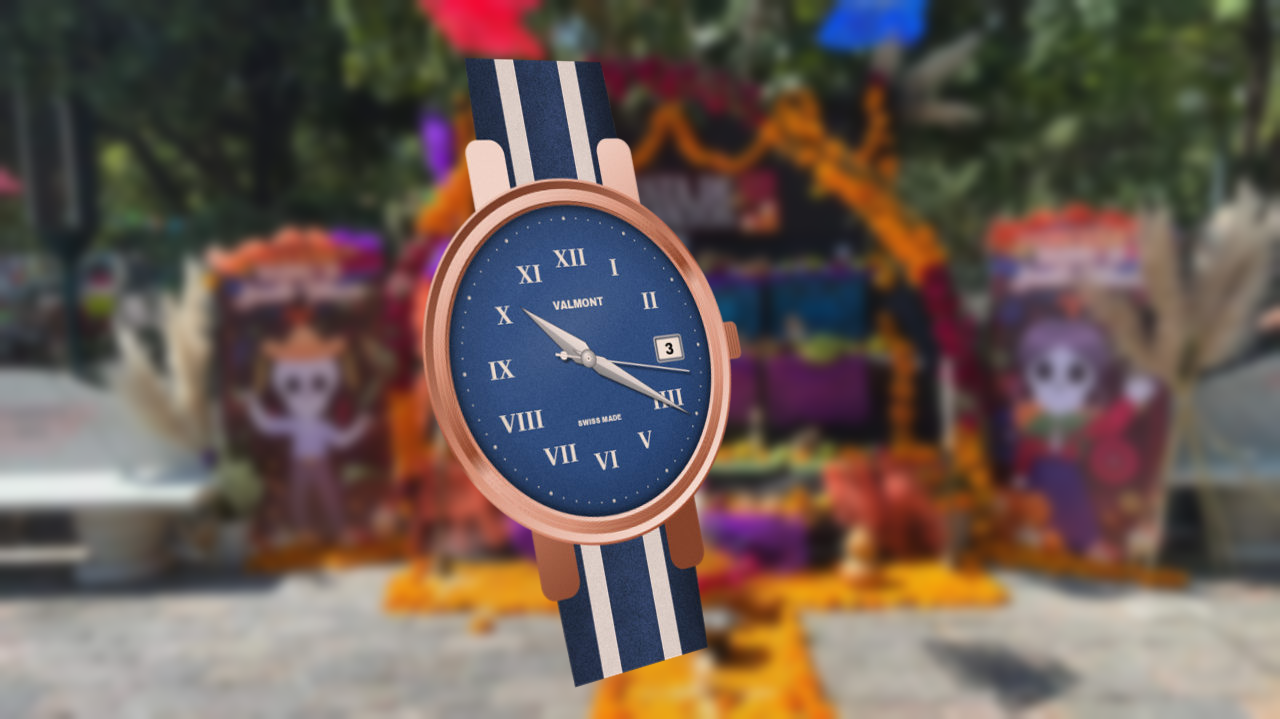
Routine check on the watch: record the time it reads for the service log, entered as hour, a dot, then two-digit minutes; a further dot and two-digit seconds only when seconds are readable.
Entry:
10.20.17
